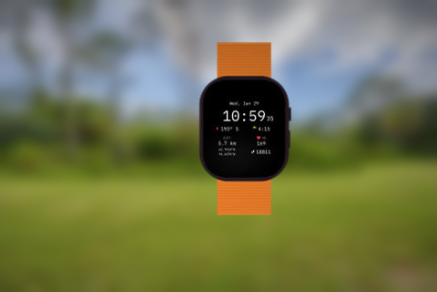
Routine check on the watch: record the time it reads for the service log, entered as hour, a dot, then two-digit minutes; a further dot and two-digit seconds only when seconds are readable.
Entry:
10.59
